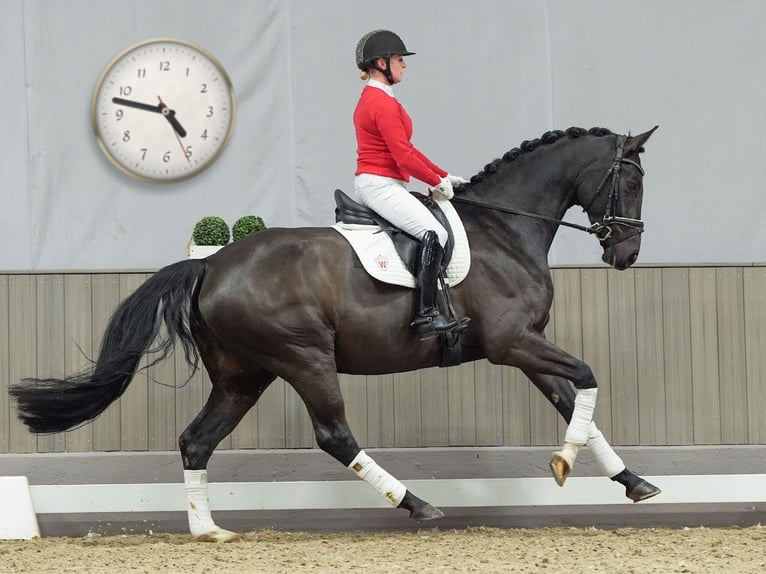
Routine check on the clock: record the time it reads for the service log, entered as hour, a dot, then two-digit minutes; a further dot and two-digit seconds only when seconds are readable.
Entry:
4.47.26
